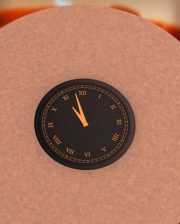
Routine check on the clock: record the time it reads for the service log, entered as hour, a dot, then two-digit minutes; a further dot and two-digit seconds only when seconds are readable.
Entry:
10.58
